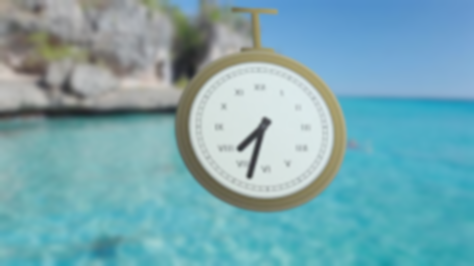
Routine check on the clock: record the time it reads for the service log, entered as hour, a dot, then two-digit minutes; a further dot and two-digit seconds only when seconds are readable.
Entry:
7.33
